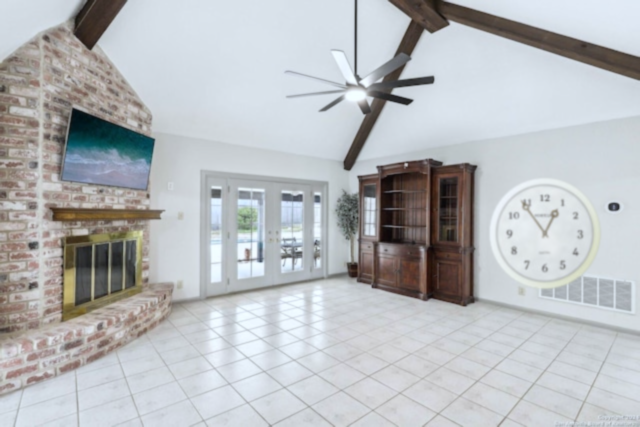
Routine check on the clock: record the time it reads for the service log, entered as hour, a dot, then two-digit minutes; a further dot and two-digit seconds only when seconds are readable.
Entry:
12.54
